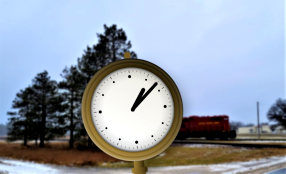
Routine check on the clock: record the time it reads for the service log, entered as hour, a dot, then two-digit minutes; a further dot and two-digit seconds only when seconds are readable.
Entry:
1.08
